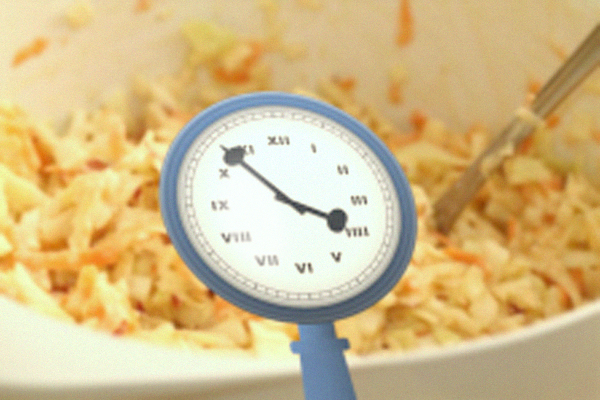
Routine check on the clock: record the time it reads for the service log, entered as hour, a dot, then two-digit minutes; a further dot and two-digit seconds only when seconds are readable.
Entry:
3.53
